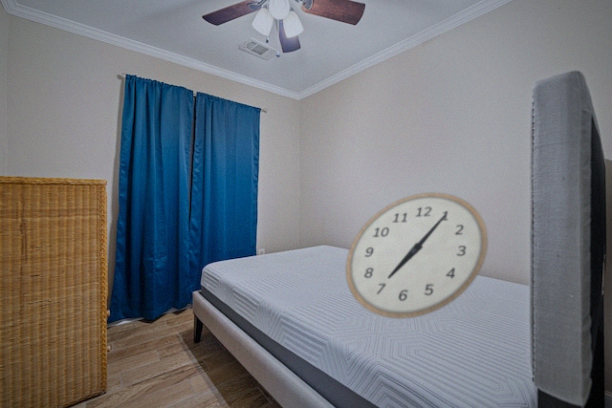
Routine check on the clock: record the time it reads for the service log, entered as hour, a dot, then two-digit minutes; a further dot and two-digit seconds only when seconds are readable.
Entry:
7.05
